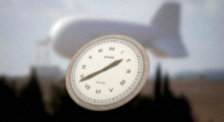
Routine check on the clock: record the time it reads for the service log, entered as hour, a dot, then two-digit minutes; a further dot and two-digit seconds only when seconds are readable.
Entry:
1.39
